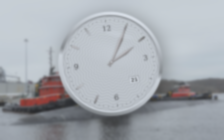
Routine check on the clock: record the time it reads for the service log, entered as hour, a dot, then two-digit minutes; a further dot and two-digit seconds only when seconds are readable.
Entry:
2.05
